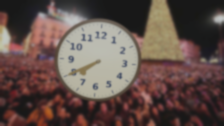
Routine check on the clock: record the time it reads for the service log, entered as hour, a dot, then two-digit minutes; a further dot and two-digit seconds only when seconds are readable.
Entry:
7.40
